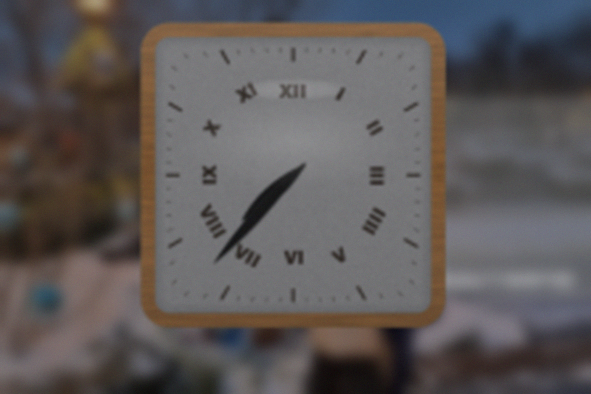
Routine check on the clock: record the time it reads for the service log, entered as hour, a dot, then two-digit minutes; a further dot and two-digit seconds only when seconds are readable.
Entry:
7.37
